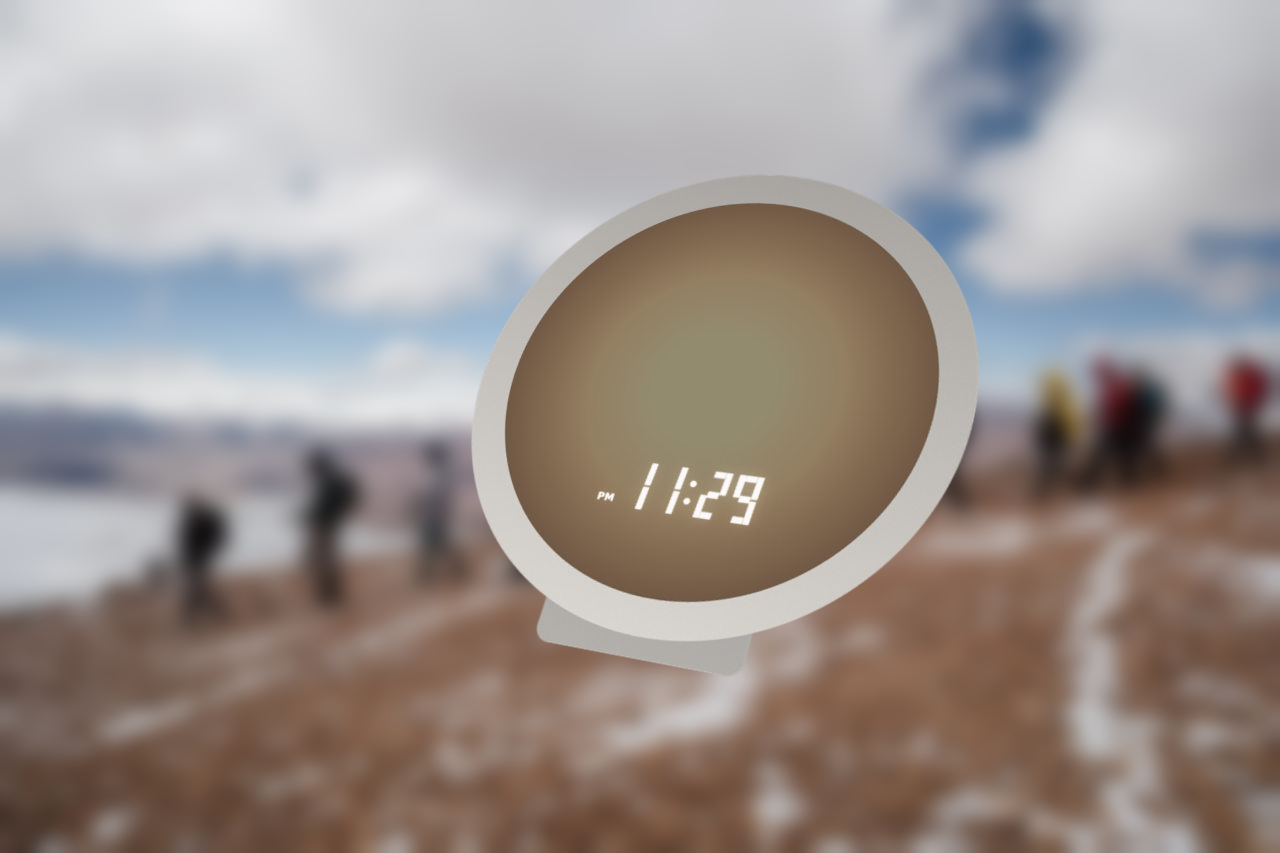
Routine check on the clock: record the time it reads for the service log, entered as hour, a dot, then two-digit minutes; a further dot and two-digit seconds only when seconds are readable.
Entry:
11.29
